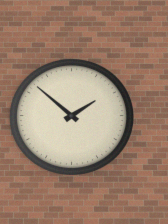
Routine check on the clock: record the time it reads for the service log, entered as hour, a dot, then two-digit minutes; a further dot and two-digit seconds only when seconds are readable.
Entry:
1.52
